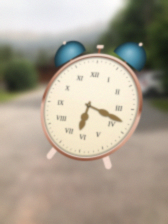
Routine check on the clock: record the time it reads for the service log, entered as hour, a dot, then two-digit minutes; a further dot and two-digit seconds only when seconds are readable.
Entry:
6.18
